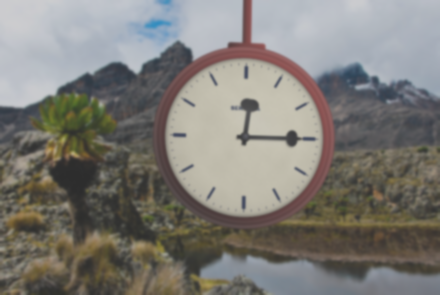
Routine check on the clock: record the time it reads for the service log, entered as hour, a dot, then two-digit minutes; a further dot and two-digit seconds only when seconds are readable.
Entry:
12.15
